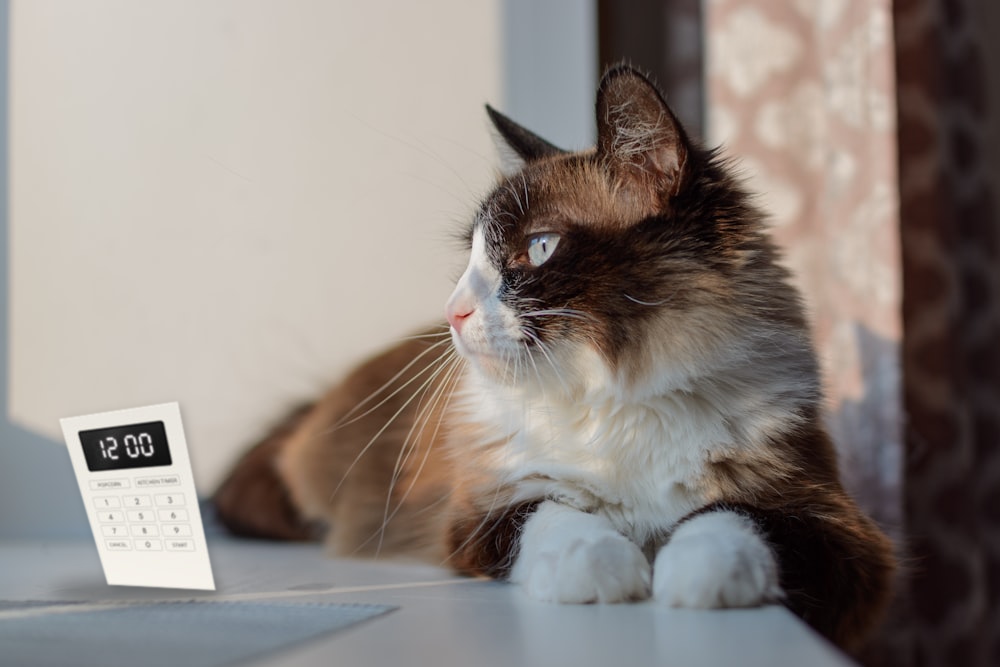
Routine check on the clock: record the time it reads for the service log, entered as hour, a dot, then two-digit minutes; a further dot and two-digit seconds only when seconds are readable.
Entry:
12.00
